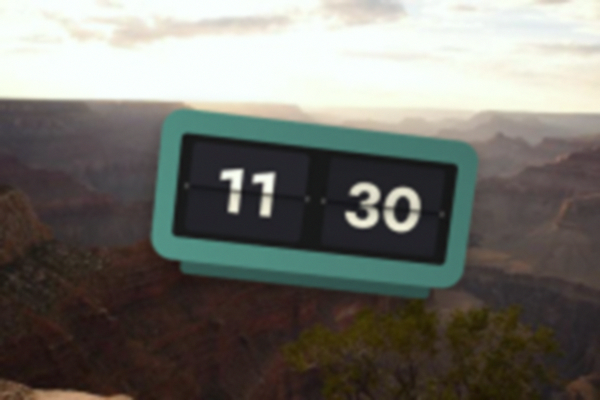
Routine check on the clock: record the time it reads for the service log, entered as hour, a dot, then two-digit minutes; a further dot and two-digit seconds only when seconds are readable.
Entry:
11.30
